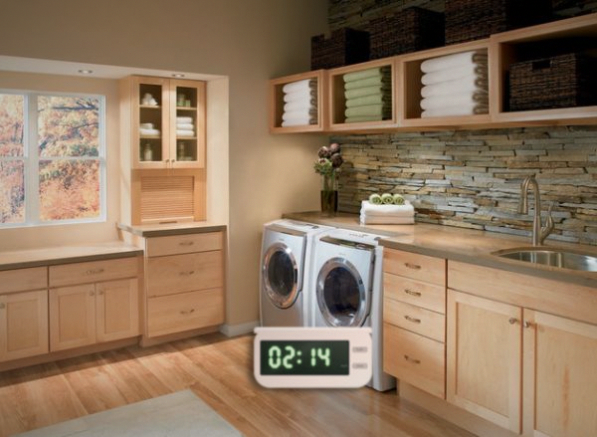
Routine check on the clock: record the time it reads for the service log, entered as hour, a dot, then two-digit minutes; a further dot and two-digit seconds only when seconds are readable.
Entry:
2.14
